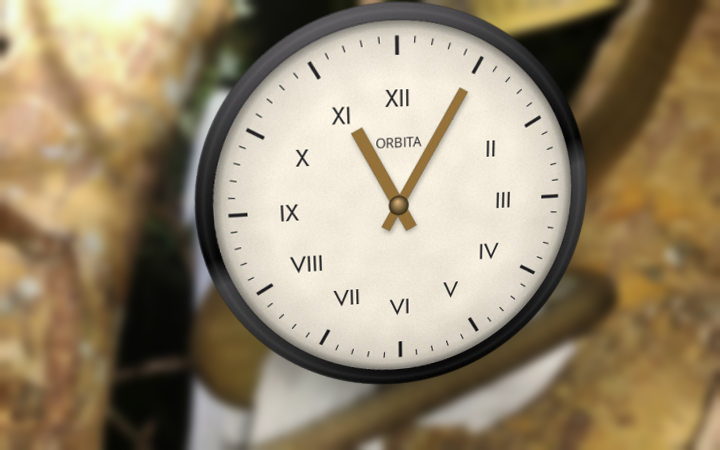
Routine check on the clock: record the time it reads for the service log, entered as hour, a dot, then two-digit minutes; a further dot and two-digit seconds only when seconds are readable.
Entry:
11.05
